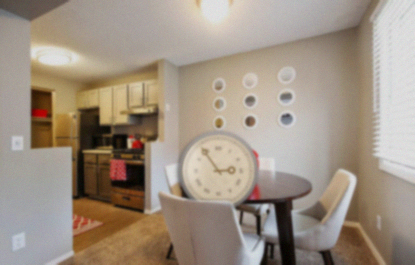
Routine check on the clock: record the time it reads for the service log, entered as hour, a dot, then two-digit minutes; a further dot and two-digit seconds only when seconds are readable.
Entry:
2.54
